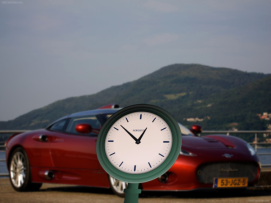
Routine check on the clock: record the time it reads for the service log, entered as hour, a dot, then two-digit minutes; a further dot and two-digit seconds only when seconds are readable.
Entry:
12.52
